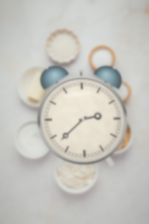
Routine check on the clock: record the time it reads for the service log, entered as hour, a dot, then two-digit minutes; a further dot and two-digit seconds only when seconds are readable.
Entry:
2.38
